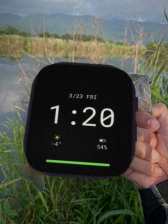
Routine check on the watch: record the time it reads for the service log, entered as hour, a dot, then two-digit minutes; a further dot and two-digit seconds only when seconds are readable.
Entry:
1.20
